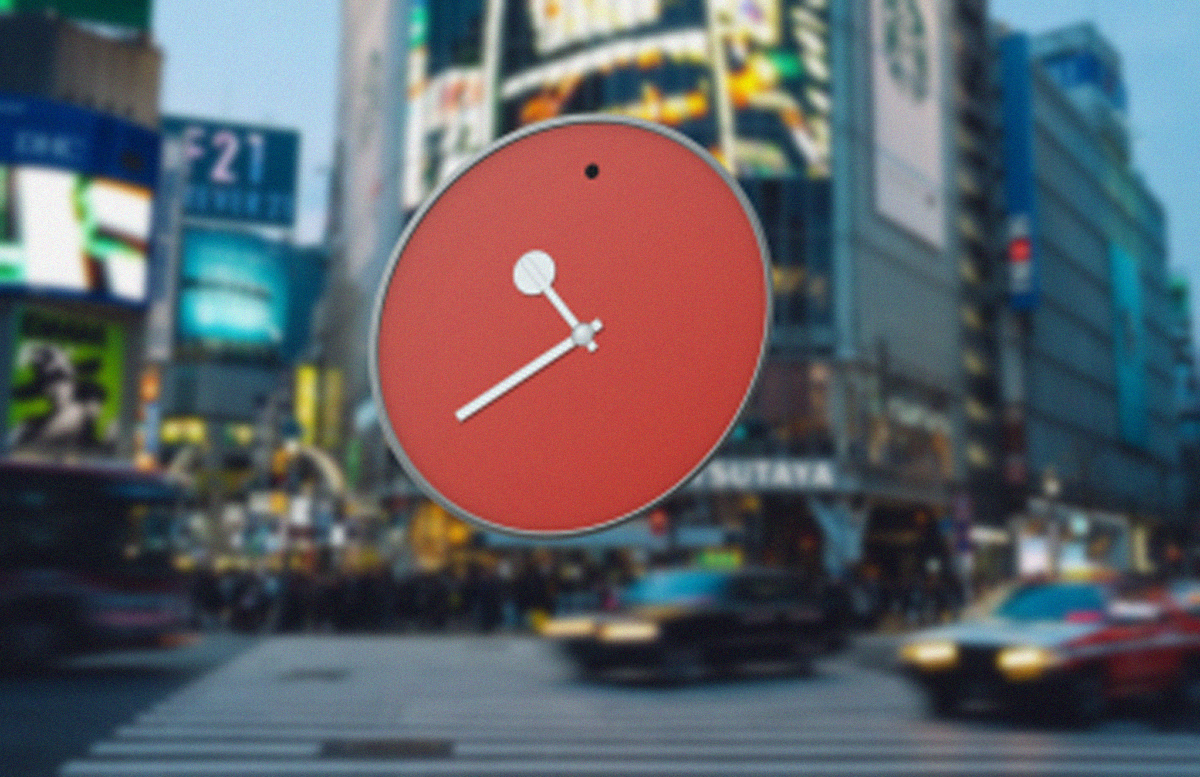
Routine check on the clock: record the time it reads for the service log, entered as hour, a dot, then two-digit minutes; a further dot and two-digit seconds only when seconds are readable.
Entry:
10.40
